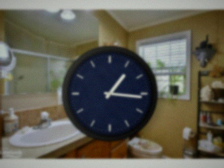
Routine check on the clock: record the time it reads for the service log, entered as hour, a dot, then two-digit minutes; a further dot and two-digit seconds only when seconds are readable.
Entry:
1.16
